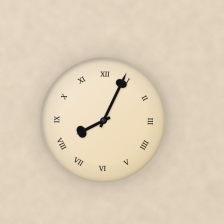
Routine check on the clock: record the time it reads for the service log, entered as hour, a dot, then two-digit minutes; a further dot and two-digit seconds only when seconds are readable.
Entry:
8.04
